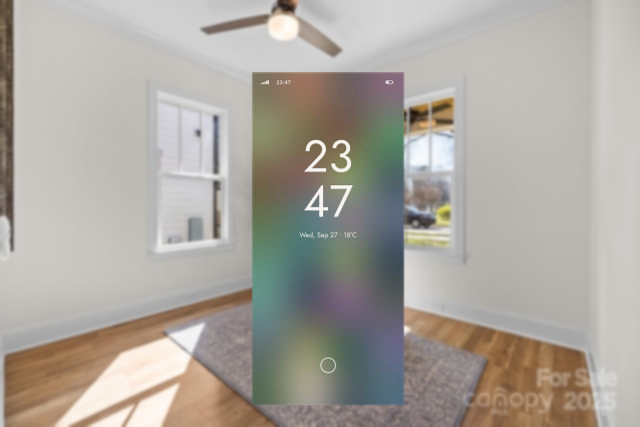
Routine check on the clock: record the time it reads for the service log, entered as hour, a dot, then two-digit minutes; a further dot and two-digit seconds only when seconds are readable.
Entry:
23.47
